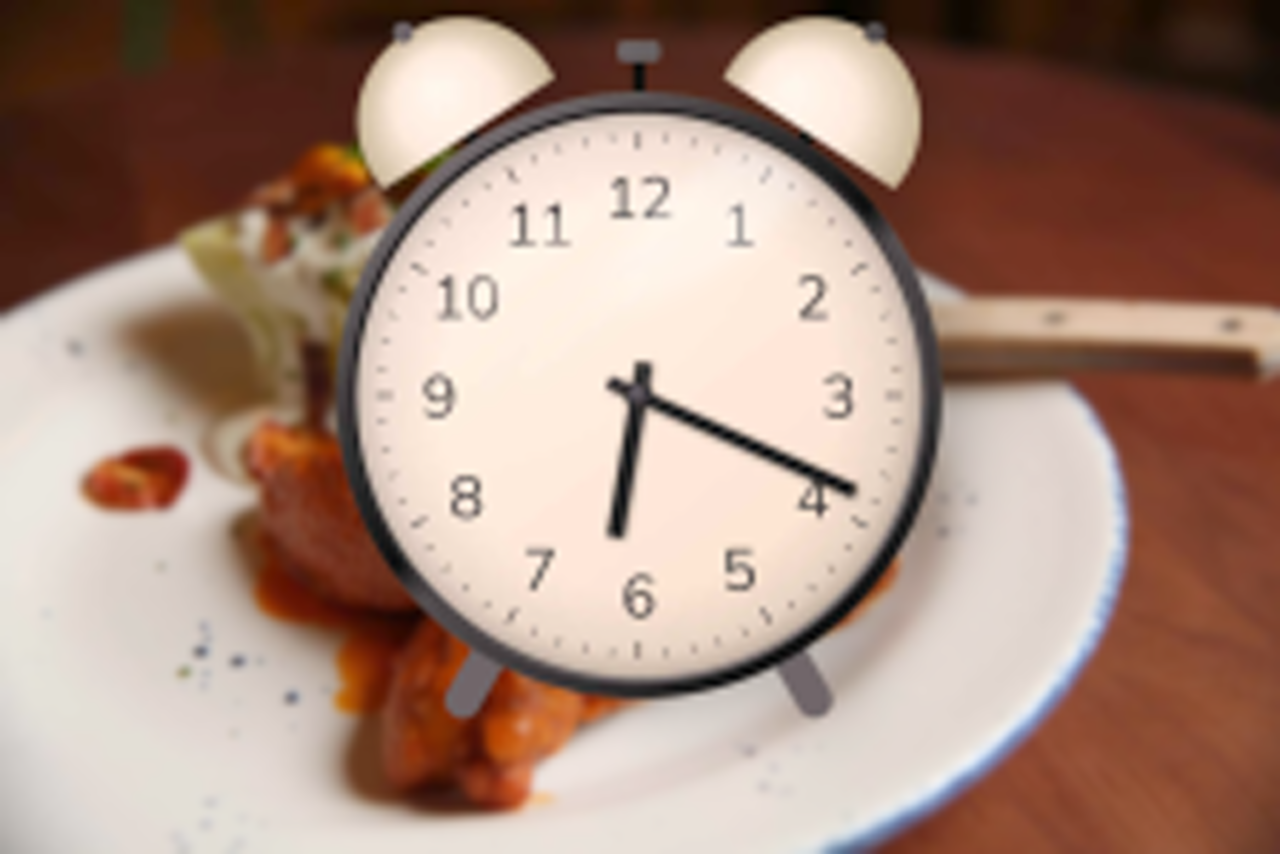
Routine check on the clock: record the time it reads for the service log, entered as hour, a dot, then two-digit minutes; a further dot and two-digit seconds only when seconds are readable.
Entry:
6.19
